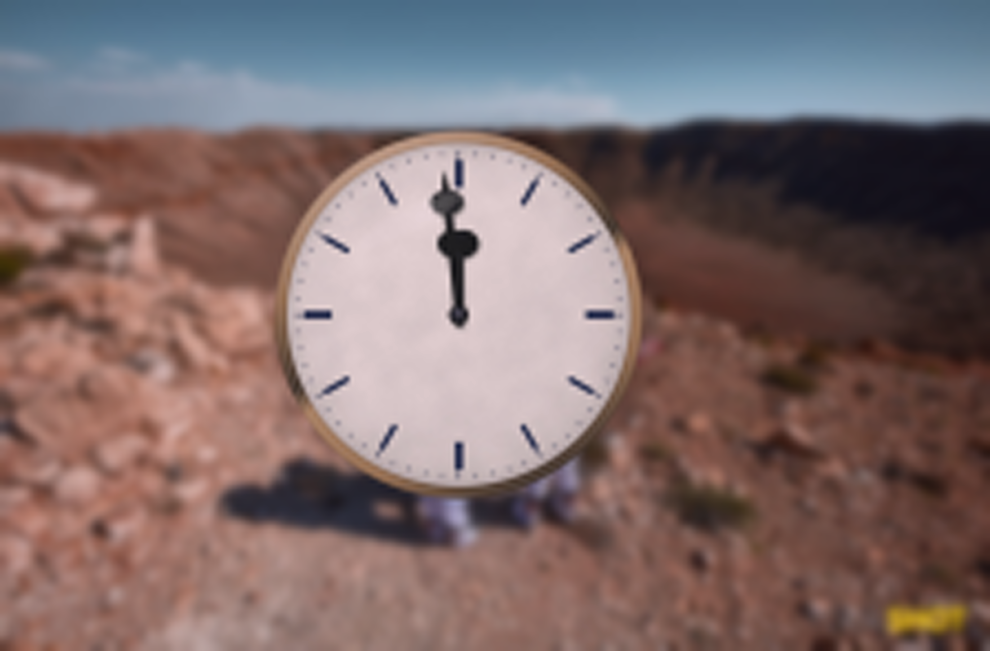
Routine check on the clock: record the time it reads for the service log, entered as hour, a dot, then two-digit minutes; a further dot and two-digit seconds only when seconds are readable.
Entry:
11.59
